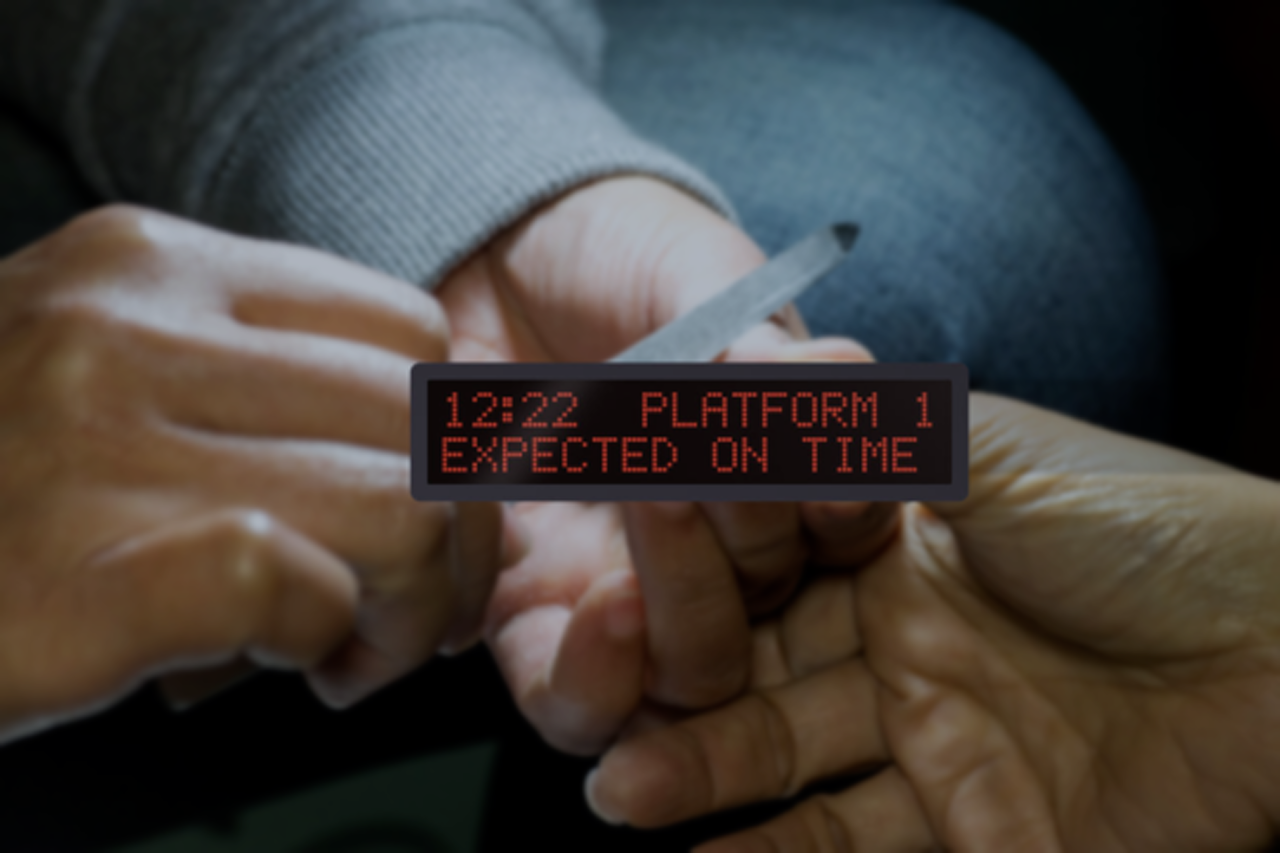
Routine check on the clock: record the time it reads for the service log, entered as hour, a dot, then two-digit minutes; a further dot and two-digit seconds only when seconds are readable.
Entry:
12.22
